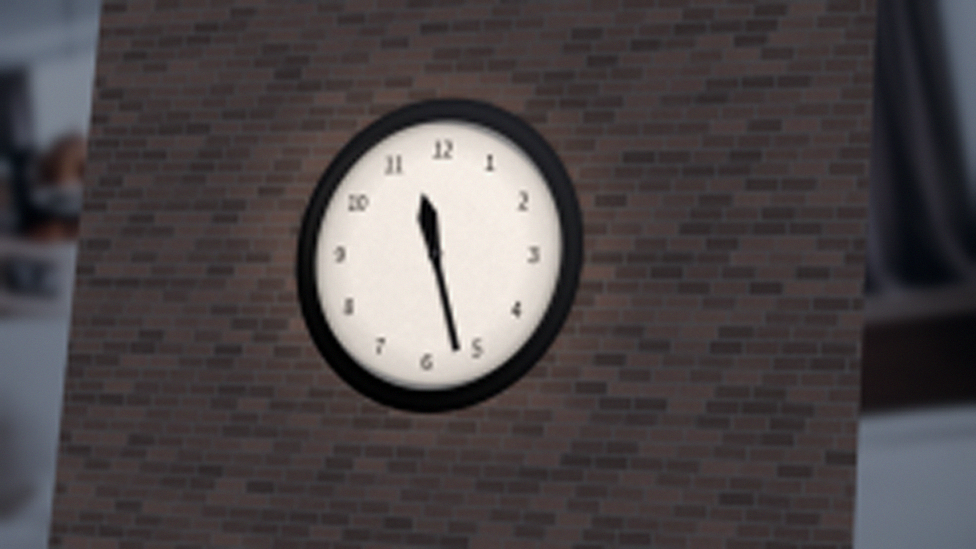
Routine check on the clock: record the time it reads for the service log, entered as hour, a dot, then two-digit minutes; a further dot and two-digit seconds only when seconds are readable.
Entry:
11.27
